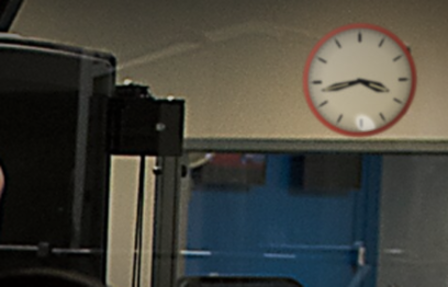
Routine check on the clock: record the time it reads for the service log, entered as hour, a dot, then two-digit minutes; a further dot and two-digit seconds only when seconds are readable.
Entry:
3.43
